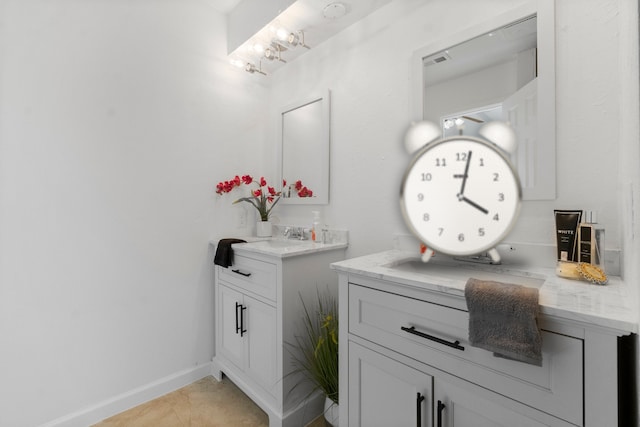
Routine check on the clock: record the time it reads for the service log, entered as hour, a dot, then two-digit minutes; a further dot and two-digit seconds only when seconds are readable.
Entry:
4.02
